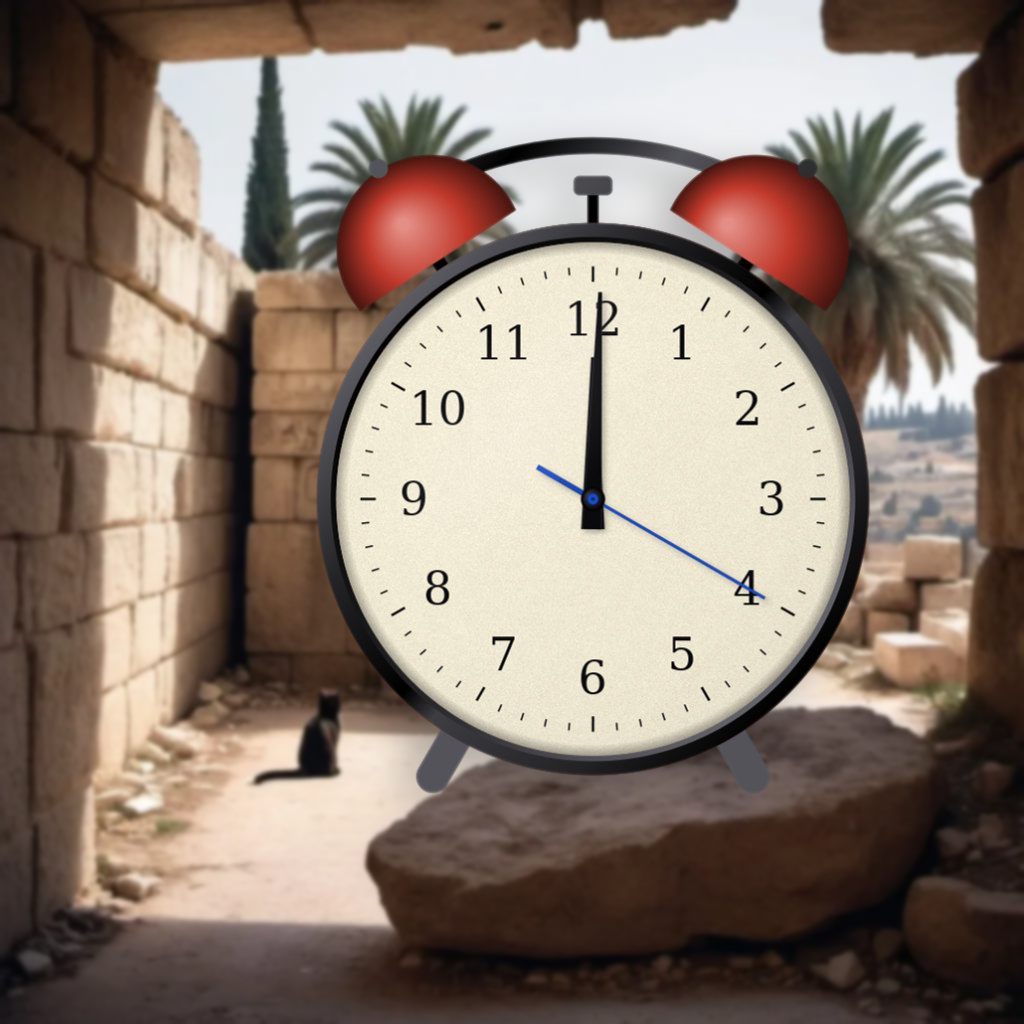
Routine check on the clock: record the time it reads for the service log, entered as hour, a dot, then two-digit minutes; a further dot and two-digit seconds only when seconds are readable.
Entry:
12.00.20
